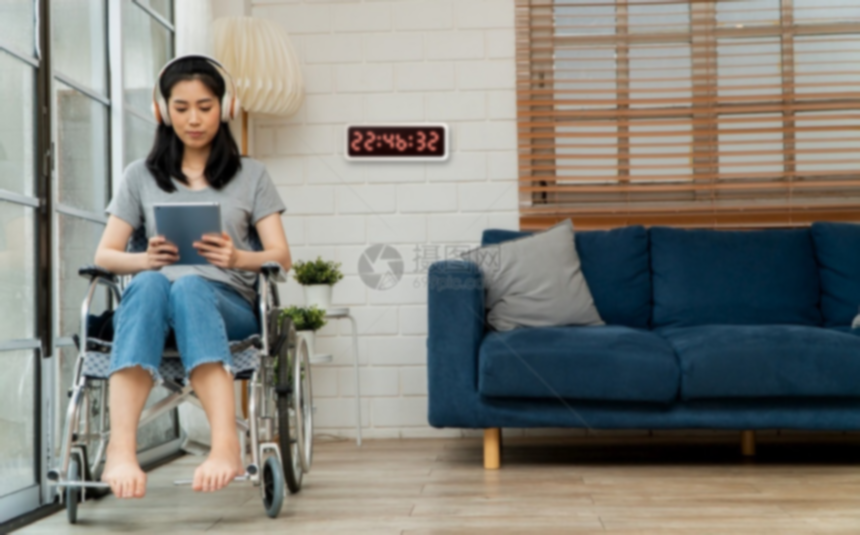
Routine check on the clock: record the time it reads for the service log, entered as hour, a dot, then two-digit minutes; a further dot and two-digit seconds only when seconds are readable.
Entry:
22.46.32
